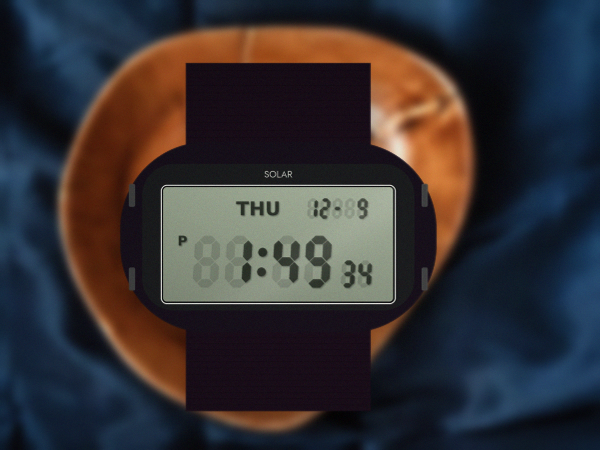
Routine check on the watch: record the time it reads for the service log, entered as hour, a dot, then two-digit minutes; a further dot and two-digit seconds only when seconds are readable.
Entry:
1.49.34
